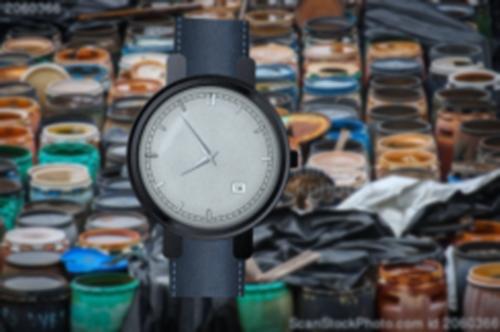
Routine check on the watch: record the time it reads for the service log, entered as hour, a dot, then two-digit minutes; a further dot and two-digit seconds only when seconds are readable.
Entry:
7.54
